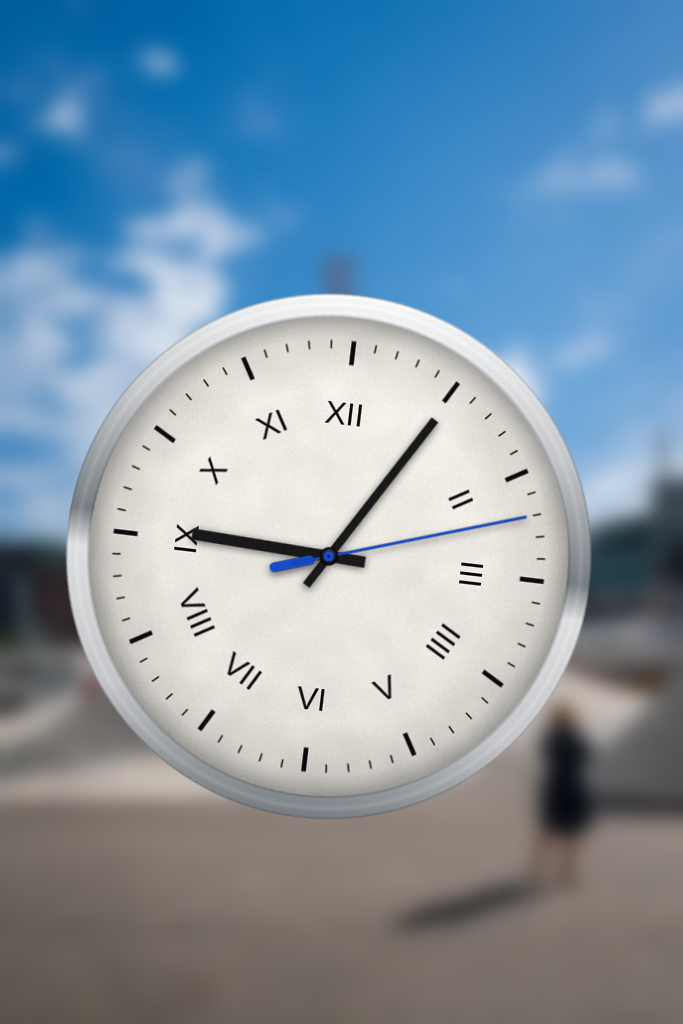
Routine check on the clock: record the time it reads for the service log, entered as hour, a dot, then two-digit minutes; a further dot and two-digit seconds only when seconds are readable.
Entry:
9.05.12
